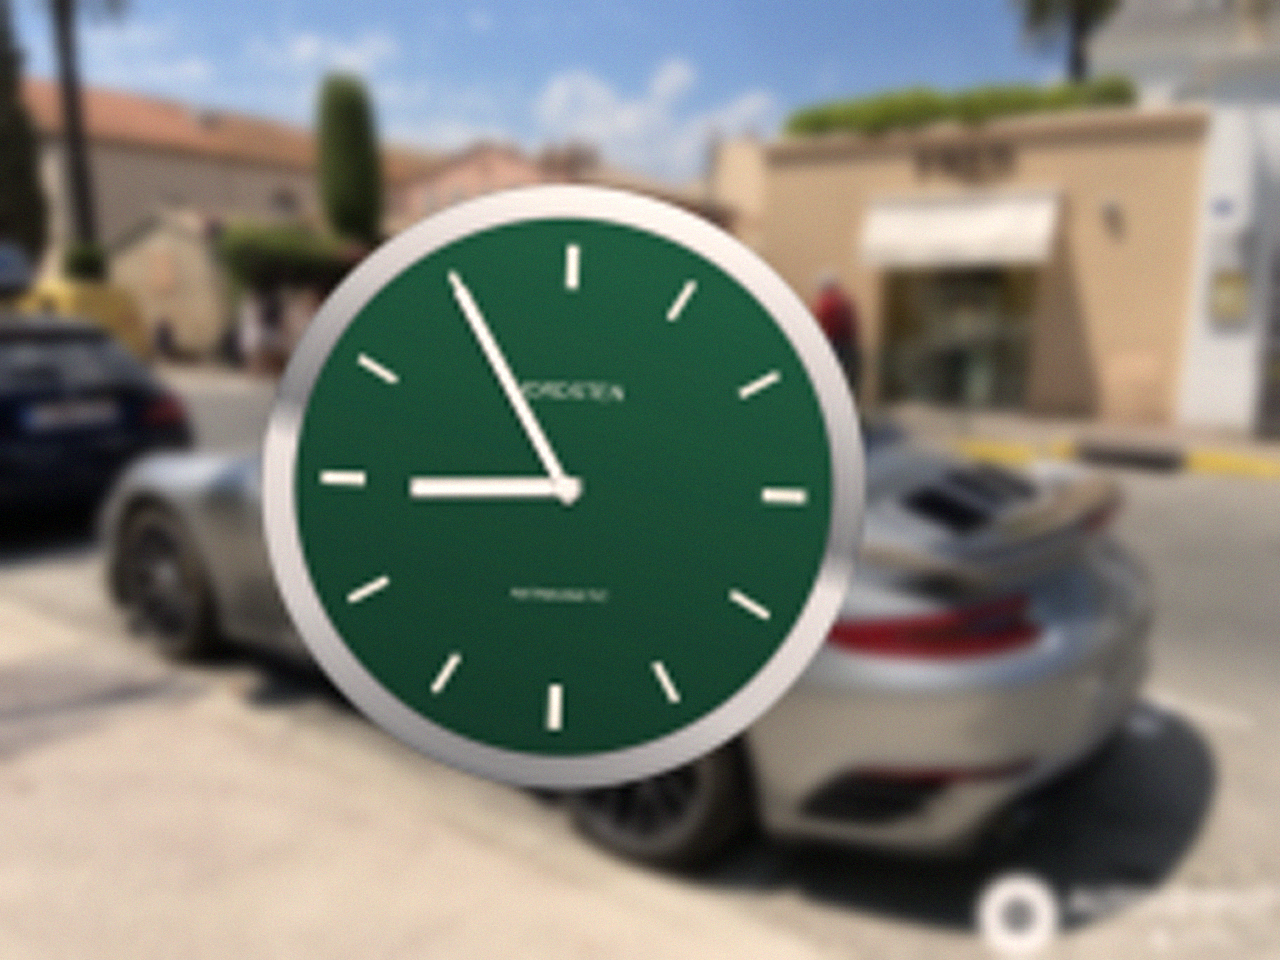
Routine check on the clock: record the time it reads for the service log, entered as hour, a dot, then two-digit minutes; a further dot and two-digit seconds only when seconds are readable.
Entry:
8.55
